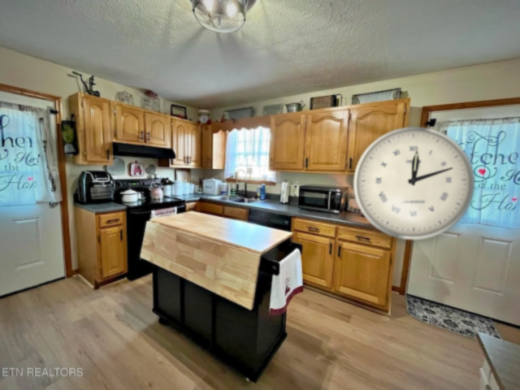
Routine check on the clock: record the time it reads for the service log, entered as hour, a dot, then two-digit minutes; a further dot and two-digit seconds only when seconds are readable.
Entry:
12.12
